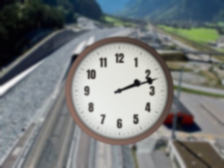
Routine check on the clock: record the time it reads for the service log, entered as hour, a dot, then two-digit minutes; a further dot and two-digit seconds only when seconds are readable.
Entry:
2.12
